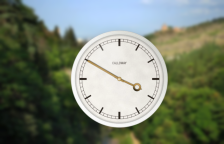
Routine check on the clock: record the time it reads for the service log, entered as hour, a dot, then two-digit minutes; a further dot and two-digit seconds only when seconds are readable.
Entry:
3.50
